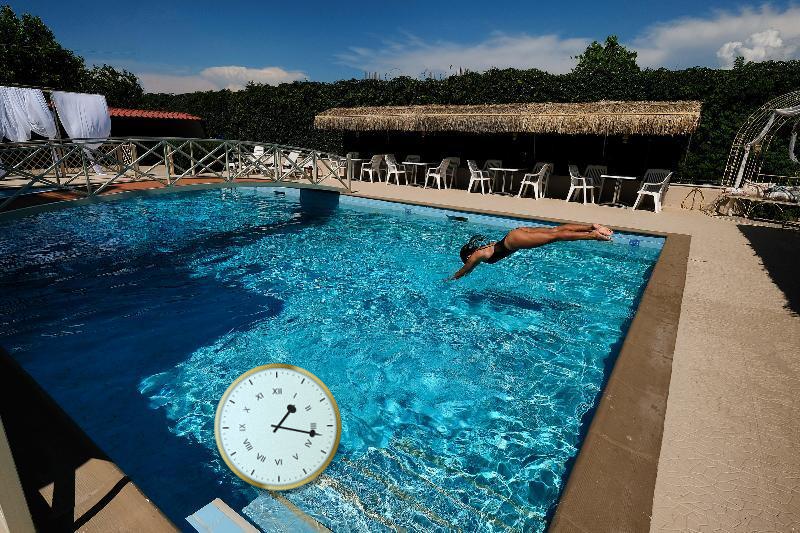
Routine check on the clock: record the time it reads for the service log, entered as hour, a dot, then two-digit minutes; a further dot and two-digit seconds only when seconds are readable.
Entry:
1.17
